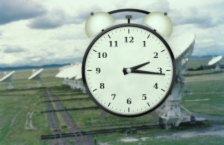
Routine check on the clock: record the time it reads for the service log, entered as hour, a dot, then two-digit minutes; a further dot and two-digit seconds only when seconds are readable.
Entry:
2.16
